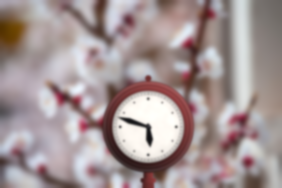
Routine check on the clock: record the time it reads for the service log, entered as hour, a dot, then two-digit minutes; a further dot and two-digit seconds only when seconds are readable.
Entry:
5.48
